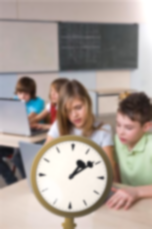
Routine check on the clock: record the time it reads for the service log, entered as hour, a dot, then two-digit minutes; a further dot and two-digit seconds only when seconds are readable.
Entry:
1.09
